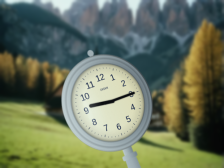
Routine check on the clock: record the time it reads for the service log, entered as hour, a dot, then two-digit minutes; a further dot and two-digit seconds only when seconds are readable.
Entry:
9.15
